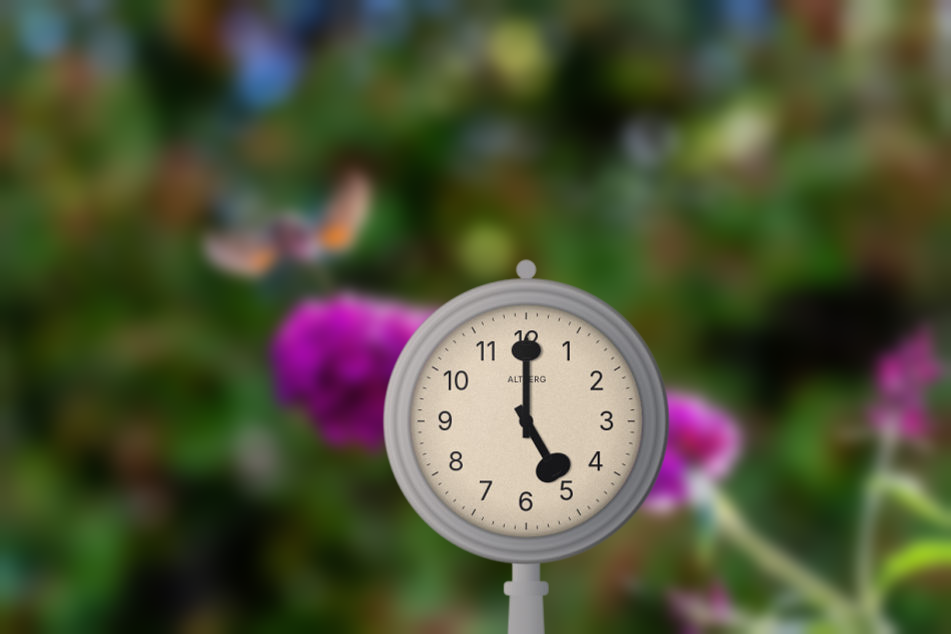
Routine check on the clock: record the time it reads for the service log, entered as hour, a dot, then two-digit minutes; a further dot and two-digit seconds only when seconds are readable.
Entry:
5.00
